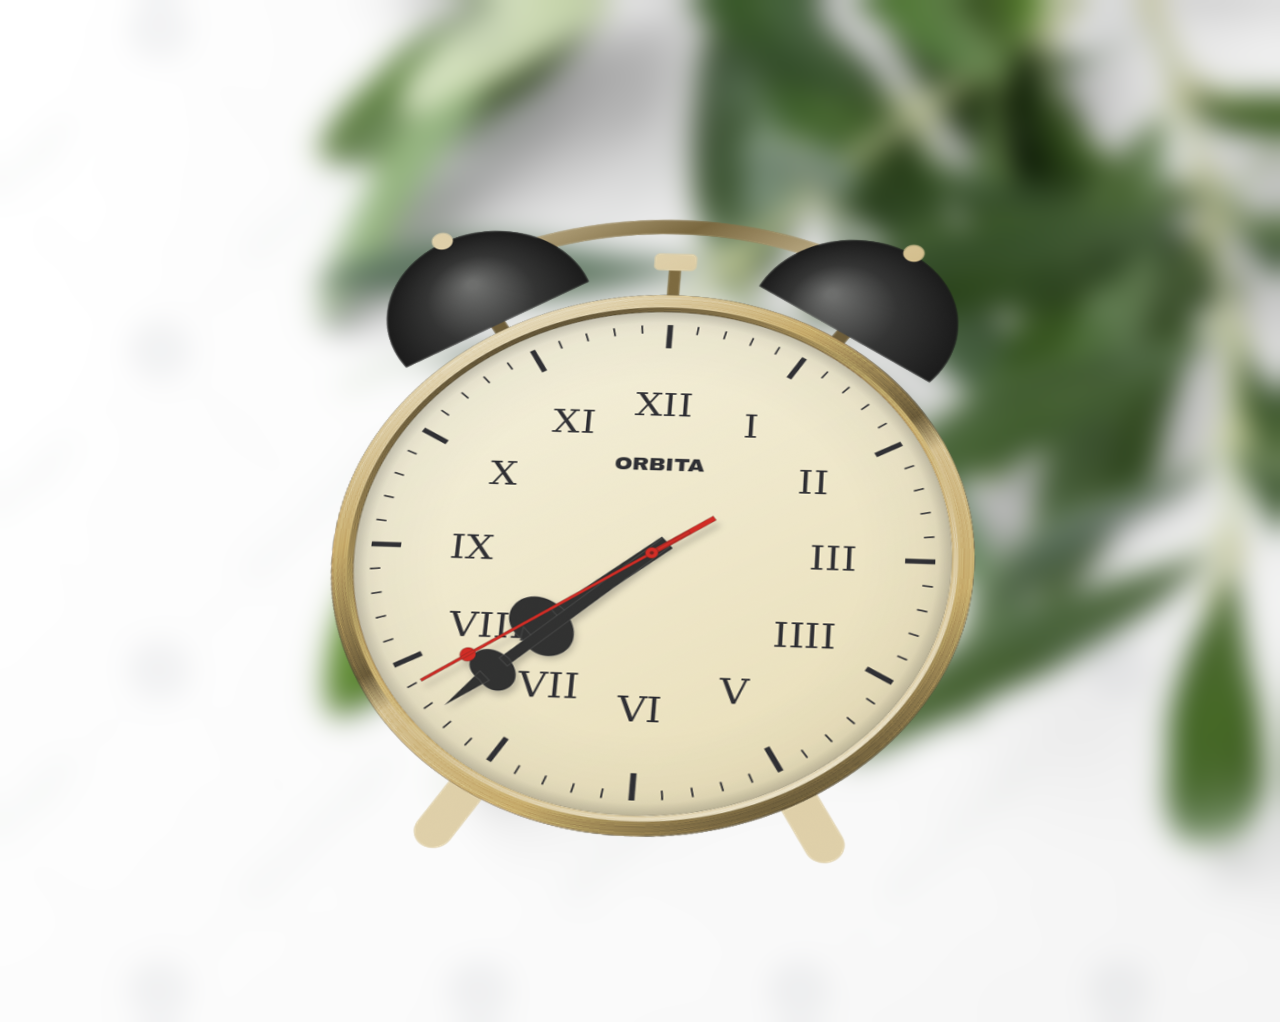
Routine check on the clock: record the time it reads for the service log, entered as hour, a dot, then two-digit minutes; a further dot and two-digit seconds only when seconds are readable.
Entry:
7.37.39
